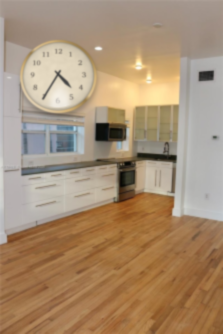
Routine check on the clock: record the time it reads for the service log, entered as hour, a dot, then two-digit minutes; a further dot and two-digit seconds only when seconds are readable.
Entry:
4.35
